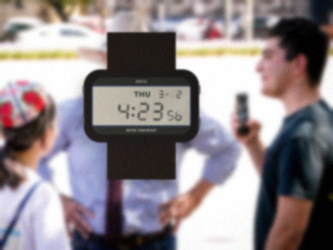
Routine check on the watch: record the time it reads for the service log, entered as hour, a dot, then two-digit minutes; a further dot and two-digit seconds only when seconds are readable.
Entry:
4.23.56
